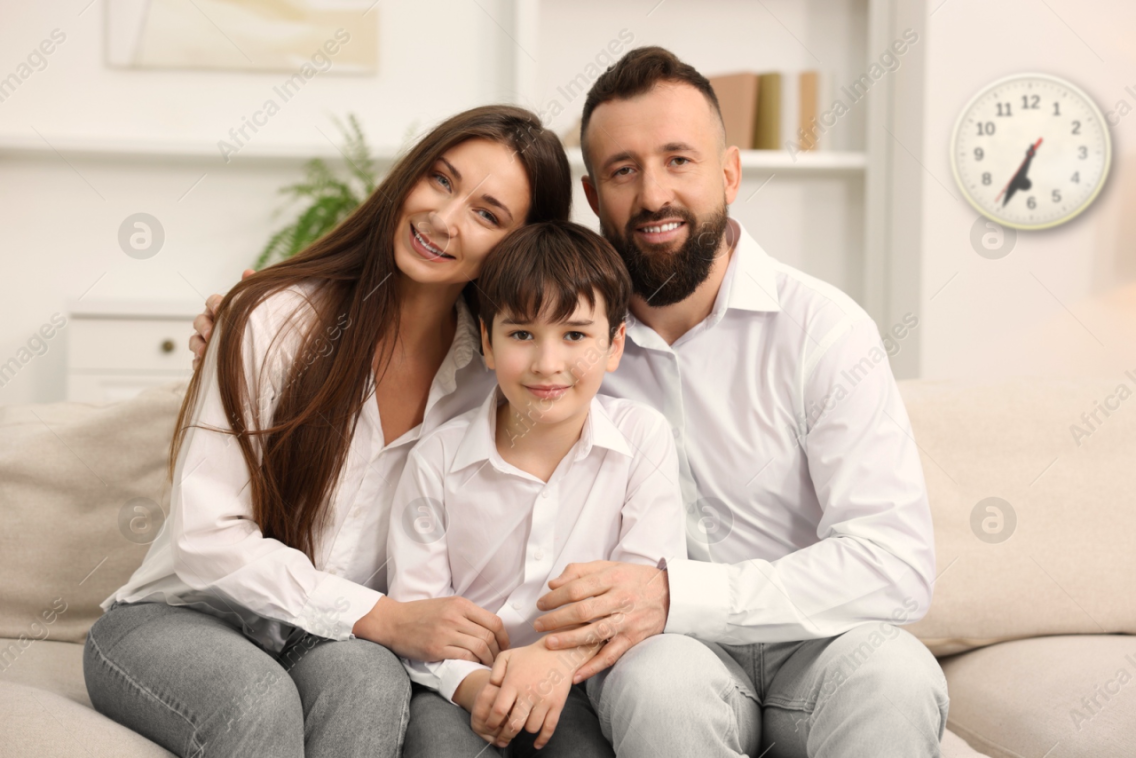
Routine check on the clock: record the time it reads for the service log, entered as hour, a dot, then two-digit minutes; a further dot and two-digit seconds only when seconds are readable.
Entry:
6.34.36
